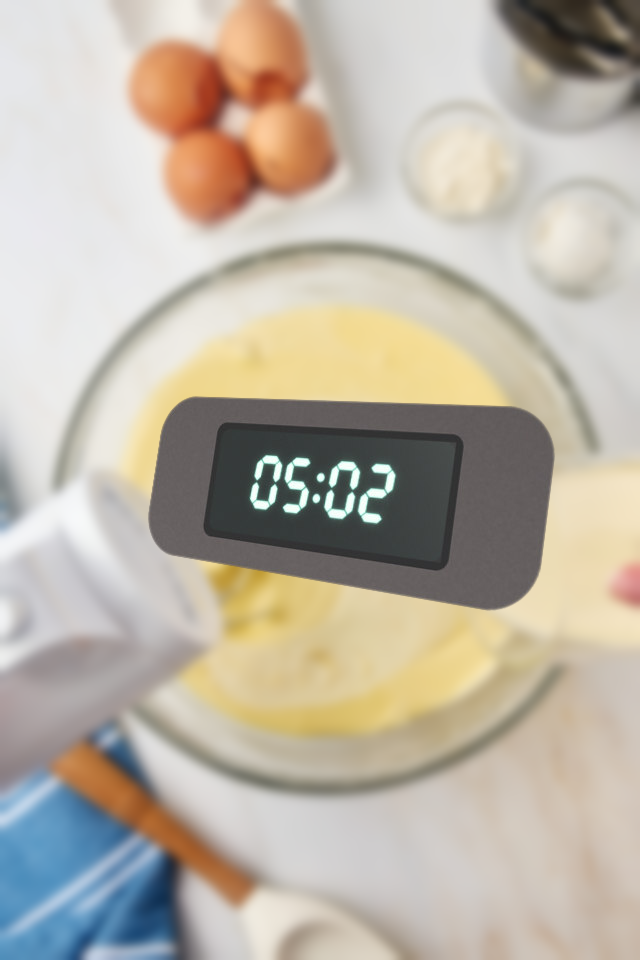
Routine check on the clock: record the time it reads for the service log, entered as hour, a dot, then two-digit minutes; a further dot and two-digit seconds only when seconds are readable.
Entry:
5.02
